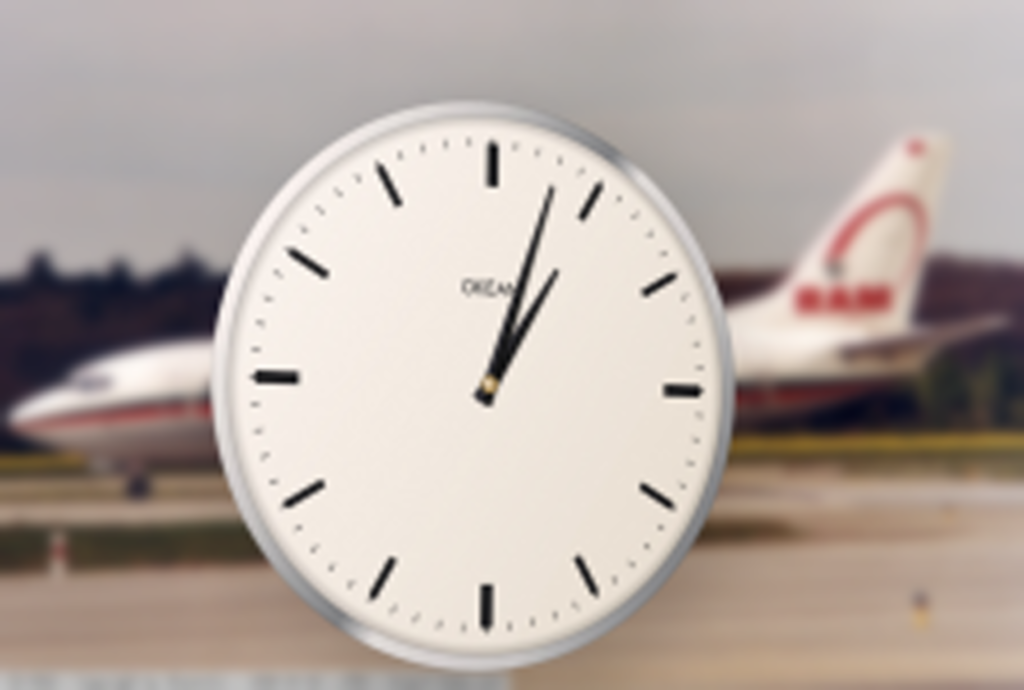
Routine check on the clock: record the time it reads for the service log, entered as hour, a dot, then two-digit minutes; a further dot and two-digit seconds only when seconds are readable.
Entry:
1.03
